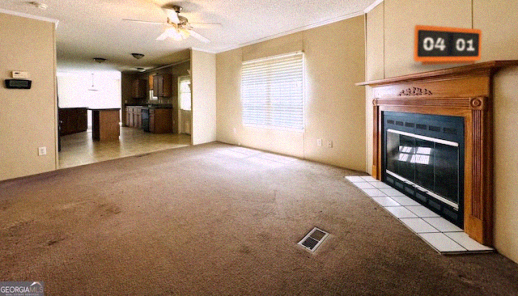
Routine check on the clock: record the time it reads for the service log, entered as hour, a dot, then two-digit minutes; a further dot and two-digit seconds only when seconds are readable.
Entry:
4.01
